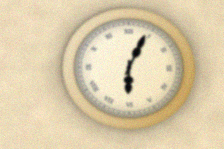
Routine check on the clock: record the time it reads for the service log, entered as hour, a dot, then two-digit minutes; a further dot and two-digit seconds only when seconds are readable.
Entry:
6.04
